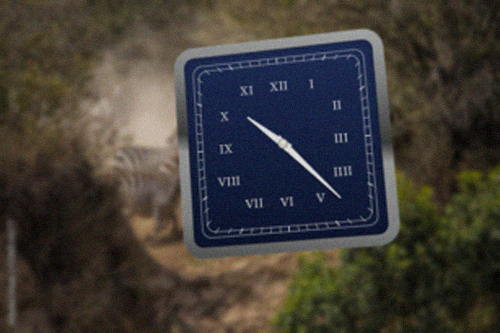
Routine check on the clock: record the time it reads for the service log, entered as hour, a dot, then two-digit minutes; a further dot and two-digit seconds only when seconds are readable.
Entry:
10.23
